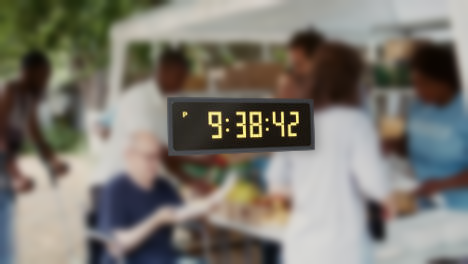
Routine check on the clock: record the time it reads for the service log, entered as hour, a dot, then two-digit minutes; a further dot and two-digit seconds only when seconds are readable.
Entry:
9.38.42
